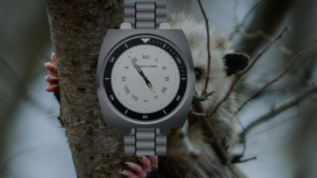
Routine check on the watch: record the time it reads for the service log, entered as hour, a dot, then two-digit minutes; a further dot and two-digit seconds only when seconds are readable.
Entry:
4.54
